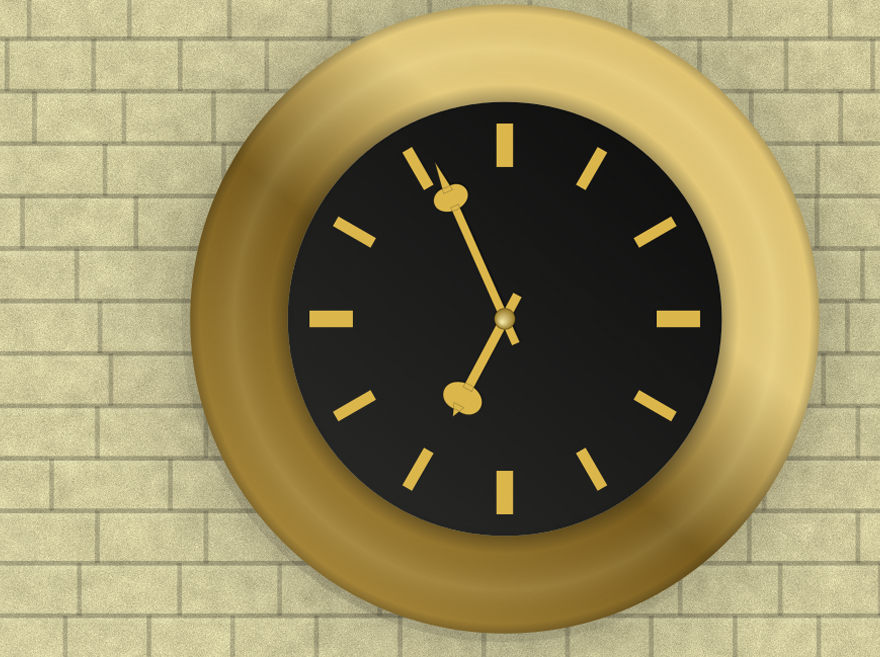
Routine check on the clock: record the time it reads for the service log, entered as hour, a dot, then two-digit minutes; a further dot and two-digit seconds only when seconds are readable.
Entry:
6.56
